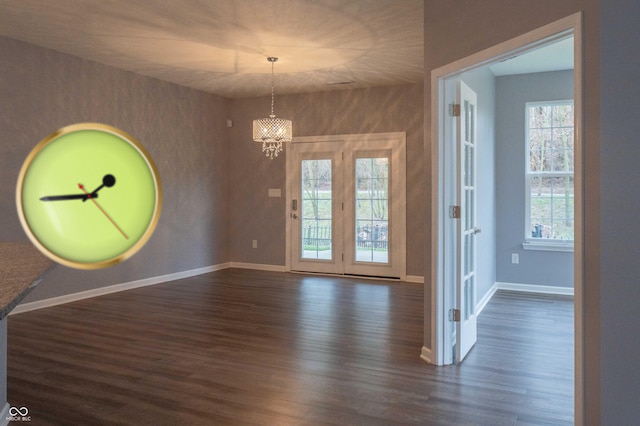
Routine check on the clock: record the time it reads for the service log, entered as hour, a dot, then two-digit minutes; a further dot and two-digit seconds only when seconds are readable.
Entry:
1.44.23
